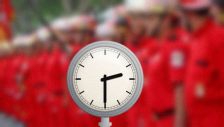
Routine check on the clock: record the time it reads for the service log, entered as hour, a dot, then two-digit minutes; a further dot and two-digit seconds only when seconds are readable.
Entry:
2.30
